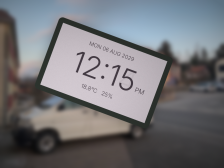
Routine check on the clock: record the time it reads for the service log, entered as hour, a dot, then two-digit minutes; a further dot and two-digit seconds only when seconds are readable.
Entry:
12.15
